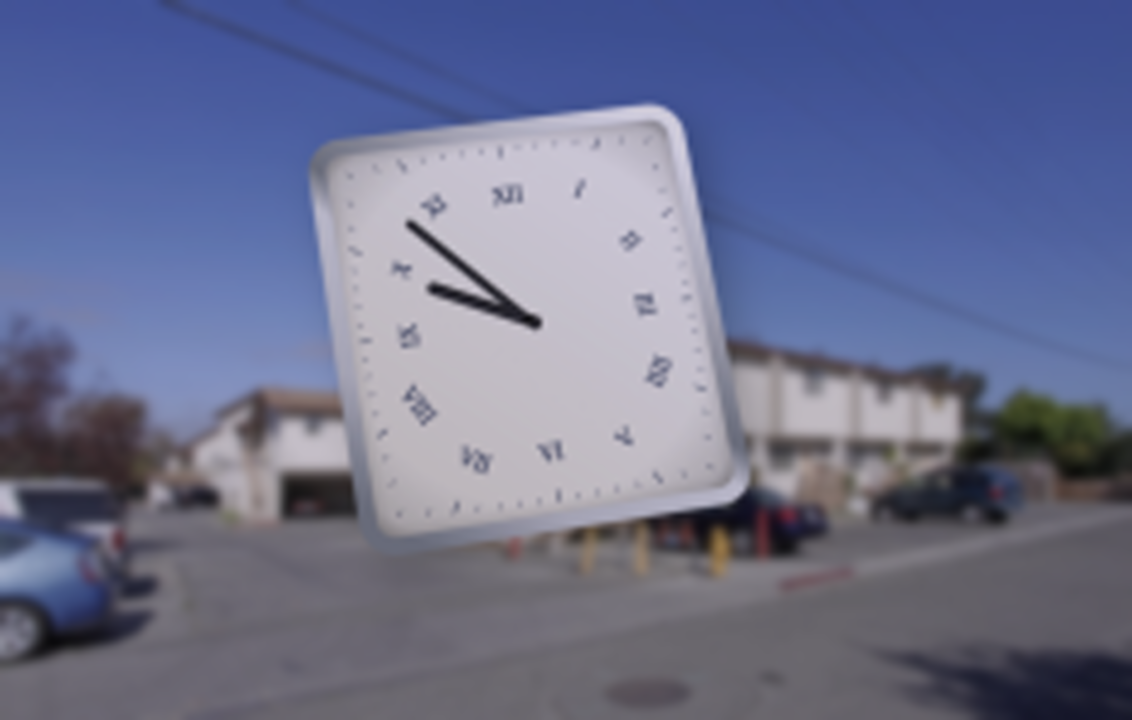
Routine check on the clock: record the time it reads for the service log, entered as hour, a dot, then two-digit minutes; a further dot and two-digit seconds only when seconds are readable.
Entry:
9.53
